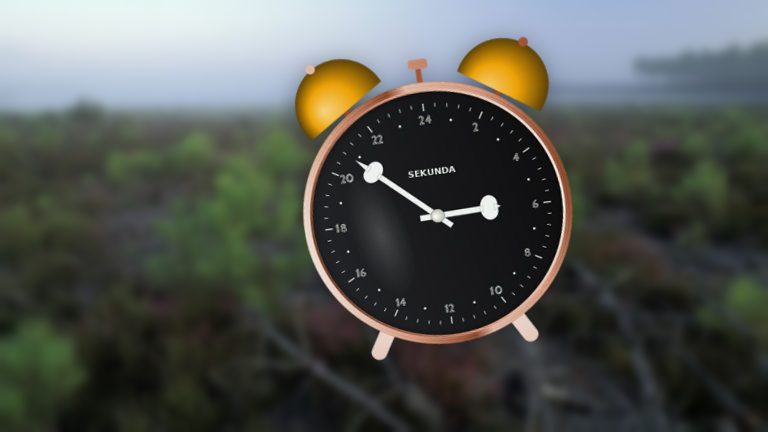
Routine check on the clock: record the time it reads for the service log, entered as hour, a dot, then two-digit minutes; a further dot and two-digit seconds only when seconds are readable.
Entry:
5.52
